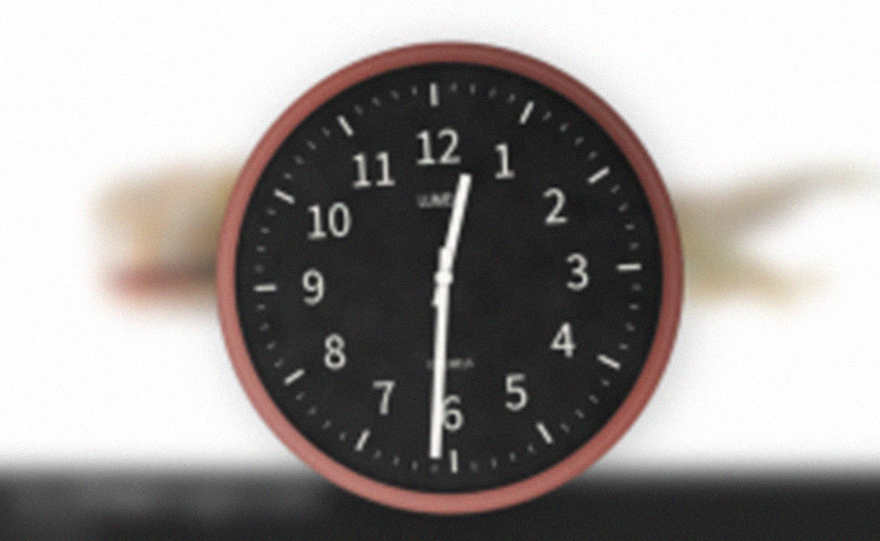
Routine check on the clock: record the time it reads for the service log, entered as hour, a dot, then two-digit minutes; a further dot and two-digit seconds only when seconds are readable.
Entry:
12.31
